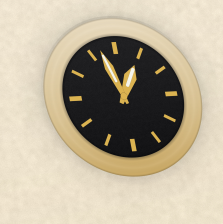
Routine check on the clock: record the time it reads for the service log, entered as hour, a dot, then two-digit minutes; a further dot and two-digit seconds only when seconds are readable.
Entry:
12.57
